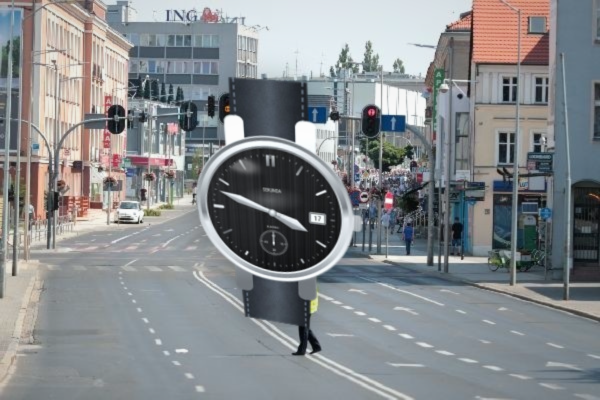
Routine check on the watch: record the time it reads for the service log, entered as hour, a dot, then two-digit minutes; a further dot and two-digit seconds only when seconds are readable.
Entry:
3.48
